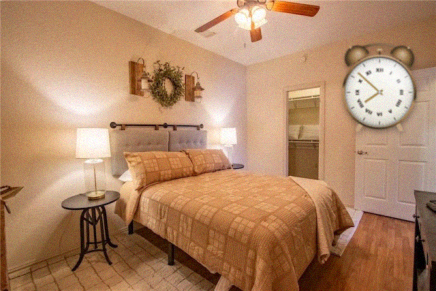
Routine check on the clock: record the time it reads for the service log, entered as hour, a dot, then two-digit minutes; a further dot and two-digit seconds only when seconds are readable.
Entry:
7.52
